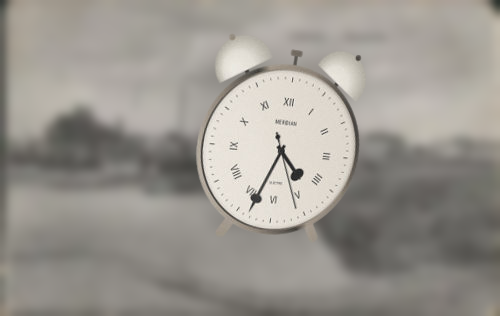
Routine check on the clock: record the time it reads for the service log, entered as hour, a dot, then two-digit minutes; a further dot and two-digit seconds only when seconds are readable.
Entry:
4.33.26
